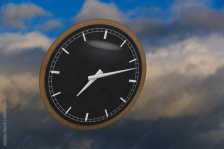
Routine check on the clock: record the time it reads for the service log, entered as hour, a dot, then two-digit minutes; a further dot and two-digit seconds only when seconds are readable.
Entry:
7.12
